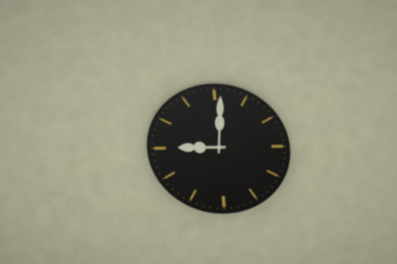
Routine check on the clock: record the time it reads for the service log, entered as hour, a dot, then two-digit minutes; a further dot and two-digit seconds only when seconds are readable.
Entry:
9.01
